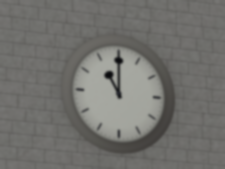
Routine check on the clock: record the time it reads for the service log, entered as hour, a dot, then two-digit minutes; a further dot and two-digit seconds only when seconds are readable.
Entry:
11.00
